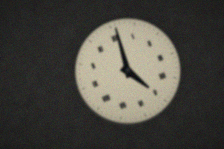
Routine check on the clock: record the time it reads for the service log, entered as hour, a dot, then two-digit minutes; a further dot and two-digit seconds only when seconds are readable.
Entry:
5.01
